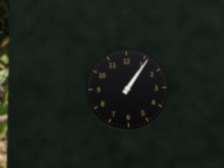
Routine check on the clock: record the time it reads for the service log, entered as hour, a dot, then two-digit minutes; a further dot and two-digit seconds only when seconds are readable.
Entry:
1.06
